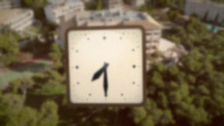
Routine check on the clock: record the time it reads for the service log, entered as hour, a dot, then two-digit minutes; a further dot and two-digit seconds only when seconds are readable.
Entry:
7.30
